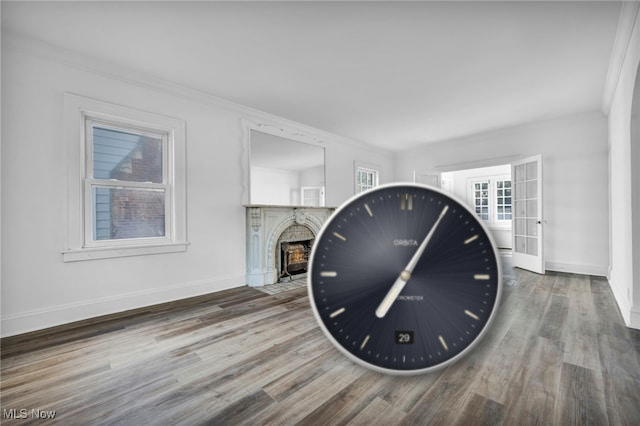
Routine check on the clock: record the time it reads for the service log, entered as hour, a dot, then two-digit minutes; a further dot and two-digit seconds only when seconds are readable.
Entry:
7.05
